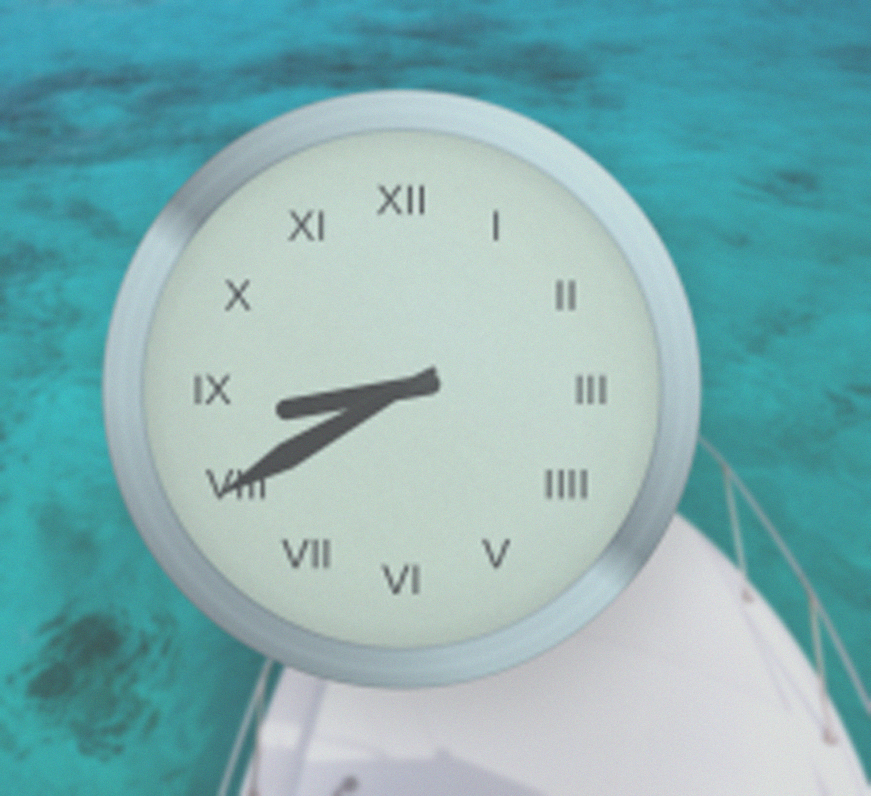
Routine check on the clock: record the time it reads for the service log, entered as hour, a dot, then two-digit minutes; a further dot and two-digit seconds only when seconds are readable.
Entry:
8.40
